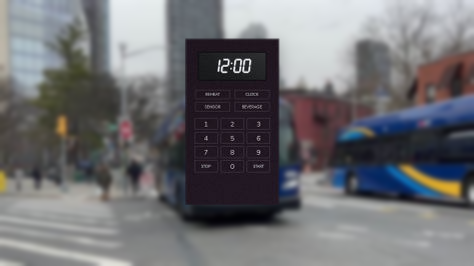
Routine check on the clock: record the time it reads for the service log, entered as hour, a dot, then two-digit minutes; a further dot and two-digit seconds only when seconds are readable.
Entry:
12.00
